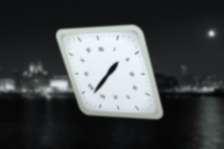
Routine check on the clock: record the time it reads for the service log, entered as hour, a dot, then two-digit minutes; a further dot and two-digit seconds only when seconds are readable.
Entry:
1.38
